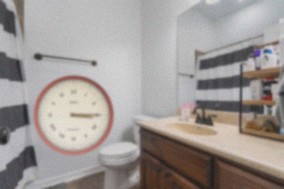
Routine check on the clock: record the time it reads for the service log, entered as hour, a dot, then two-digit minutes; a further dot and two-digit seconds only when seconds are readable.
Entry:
3.15
